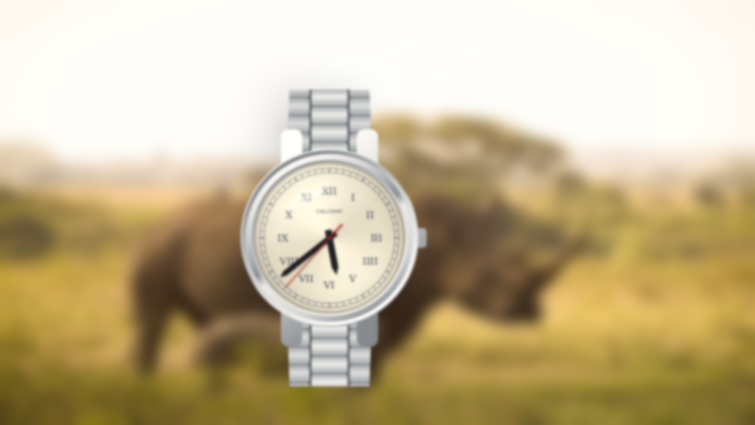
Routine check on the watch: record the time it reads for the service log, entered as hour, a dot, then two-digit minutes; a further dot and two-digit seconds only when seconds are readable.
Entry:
5.38.37
